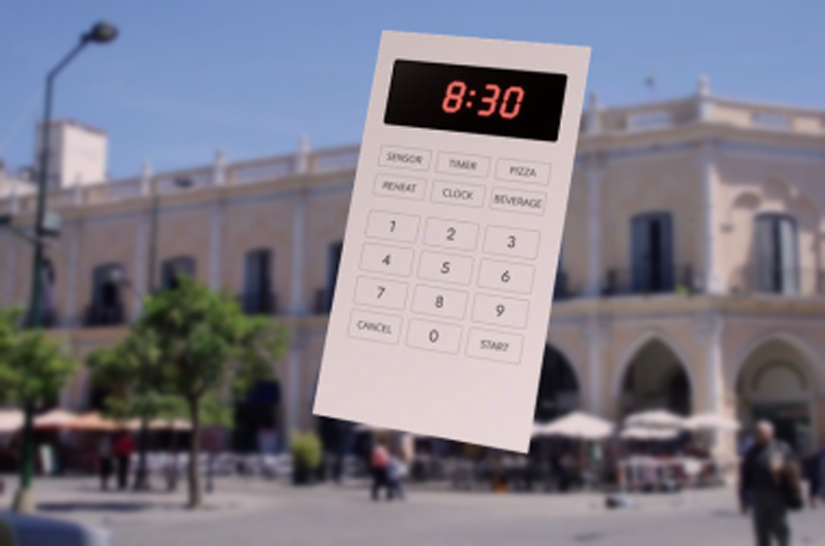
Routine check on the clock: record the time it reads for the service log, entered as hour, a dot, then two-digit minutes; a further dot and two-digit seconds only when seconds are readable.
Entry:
8.30
